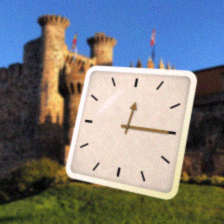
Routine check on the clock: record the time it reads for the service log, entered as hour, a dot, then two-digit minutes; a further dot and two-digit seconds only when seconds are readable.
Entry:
12.15
